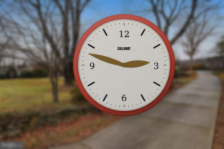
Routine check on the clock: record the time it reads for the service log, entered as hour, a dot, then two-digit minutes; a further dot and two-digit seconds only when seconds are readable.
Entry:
2.48
